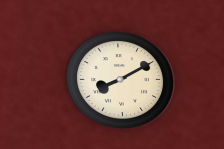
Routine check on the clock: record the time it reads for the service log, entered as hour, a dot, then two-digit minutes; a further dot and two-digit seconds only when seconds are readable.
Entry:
8.10
